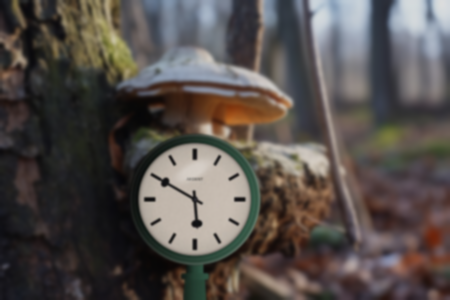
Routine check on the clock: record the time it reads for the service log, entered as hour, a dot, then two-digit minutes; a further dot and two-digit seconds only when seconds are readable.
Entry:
5.50
